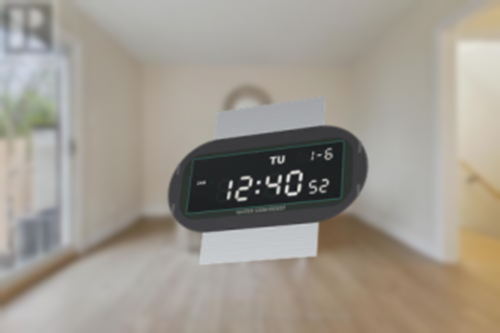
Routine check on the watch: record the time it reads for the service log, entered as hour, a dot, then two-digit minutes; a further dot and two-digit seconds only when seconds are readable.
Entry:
12.40.52
